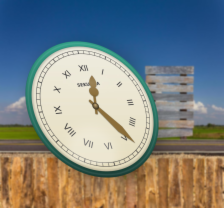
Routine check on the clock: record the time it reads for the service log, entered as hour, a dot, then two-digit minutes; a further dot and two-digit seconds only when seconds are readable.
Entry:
12.24
